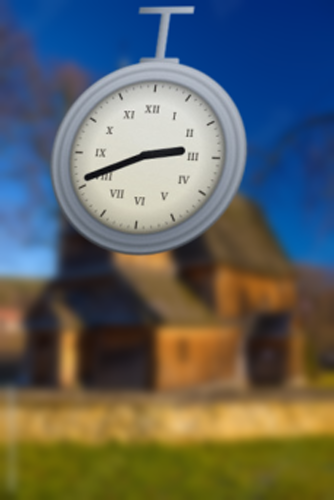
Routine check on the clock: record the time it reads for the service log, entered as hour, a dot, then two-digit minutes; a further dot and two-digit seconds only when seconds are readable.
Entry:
2.41
